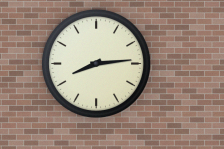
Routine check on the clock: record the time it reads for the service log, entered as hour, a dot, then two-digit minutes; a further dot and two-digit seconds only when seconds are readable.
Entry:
8.14
